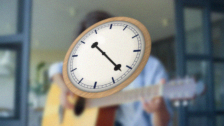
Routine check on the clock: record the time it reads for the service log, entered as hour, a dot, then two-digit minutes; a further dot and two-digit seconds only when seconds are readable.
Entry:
10.22
